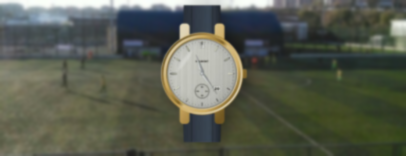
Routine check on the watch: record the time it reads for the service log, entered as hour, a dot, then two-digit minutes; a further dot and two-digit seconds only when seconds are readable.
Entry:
11.24
